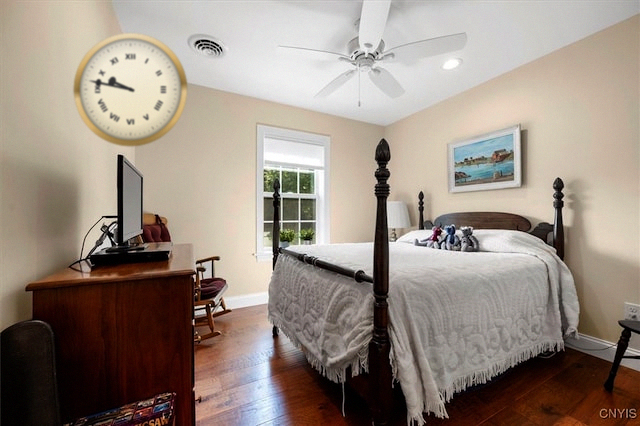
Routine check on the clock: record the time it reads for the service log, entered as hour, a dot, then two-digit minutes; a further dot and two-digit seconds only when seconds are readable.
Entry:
9.47
